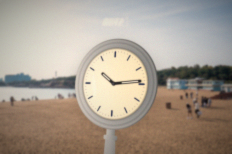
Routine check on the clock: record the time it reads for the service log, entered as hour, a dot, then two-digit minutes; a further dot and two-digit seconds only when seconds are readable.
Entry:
10.14
